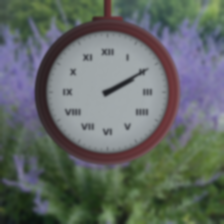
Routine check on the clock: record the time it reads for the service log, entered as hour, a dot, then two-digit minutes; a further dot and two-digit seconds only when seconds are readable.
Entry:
2.10
